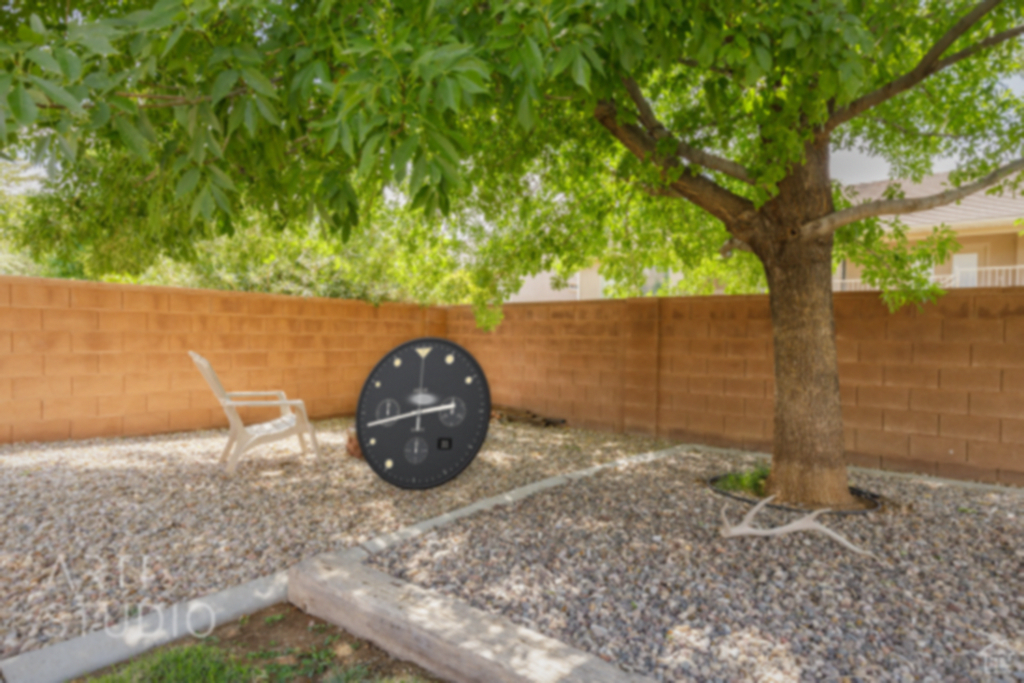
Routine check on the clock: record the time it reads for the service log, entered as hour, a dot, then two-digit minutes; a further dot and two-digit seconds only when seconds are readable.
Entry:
2.43
